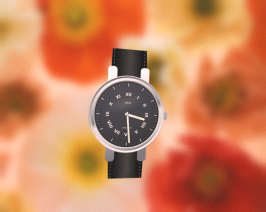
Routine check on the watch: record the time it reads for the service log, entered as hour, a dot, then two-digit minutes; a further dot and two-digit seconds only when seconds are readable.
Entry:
3.29
